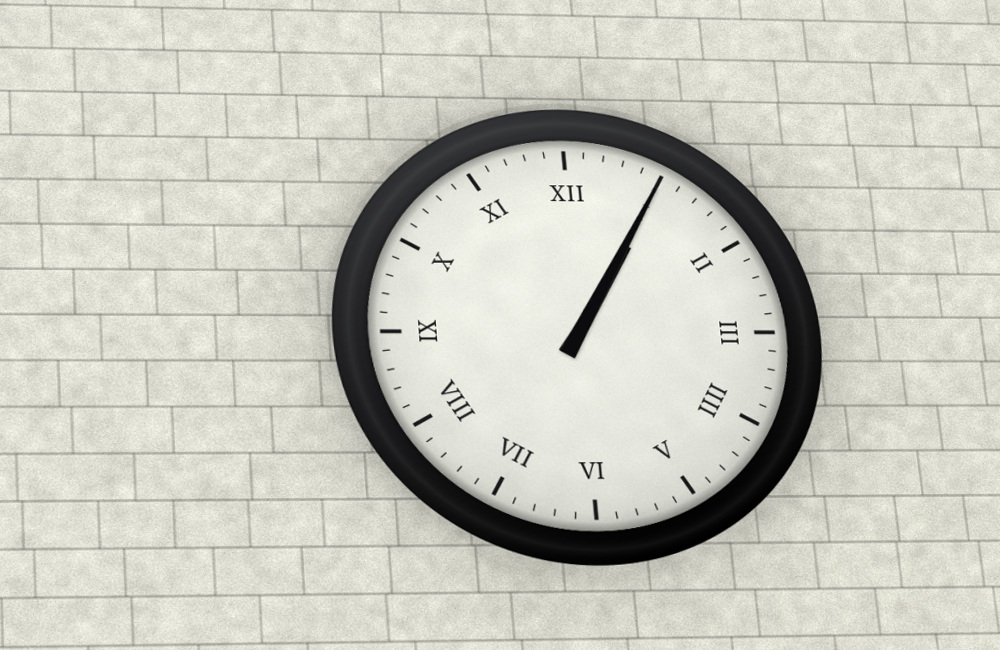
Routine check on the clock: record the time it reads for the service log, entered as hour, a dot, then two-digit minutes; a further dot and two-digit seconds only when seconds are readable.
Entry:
1.05
